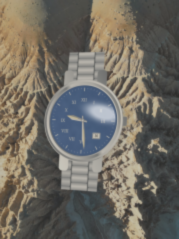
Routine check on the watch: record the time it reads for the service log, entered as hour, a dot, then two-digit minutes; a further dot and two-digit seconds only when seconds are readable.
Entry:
9.29
